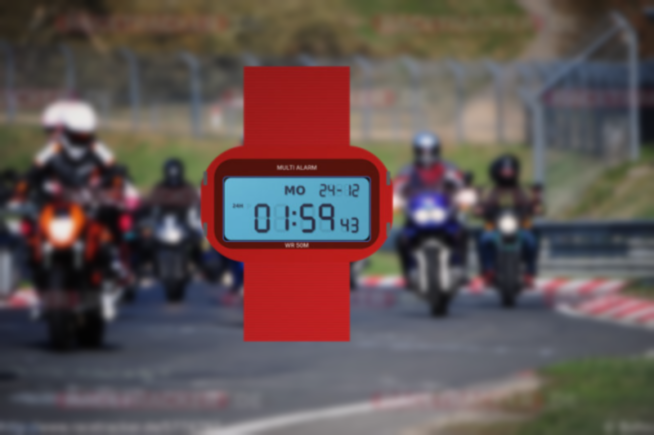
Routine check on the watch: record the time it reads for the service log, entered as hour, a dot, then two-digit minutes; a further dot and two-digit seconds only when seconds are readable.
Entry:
1.59.43
